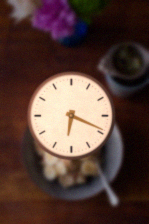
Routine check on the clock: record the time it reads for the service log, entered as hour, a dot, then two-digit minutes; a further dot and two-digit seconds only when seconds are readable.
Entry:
6.19
